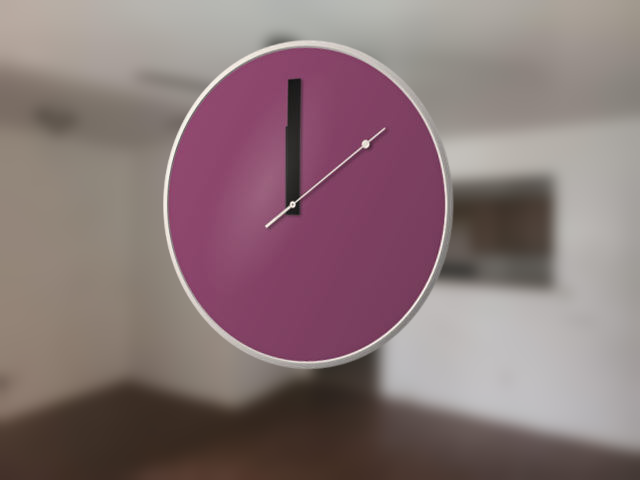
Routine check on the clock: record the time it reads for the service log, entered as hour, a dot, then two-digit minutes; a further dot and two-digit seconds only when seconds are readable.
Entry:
12.00.09
